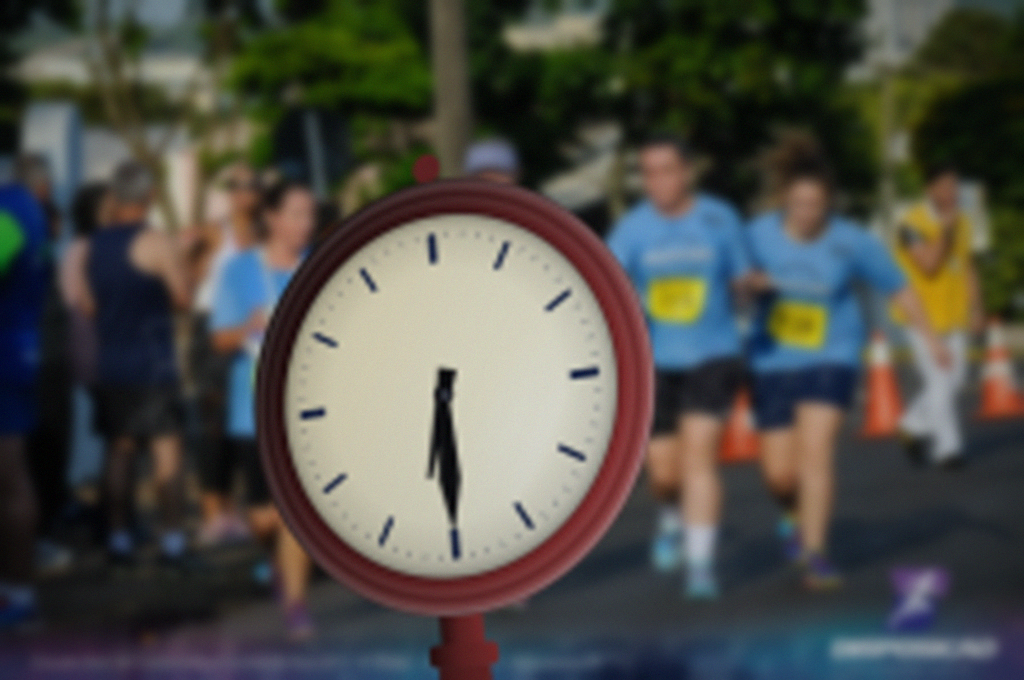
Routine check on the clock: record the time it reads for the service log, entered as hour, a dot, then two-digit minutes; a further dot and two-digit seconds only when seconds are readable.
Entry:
6.30
